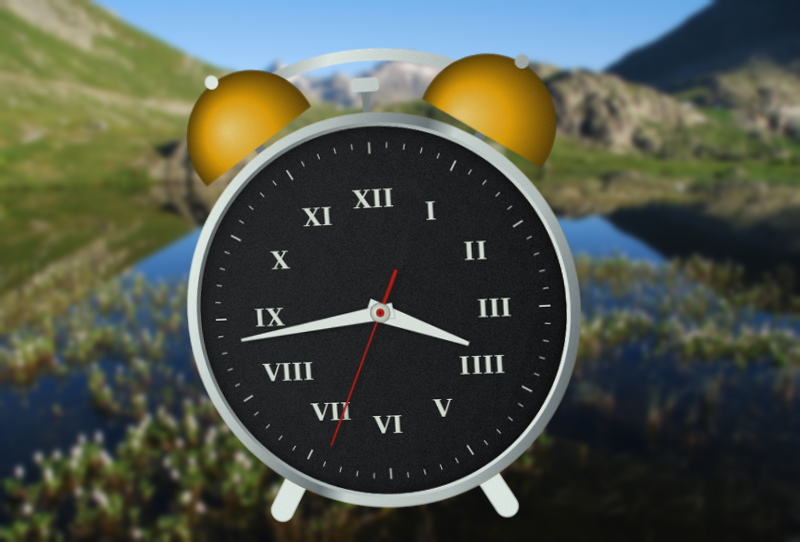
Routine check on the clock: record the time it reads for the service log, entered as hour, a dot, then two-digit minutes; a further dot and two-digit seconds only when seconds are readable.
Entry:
3.43.34
